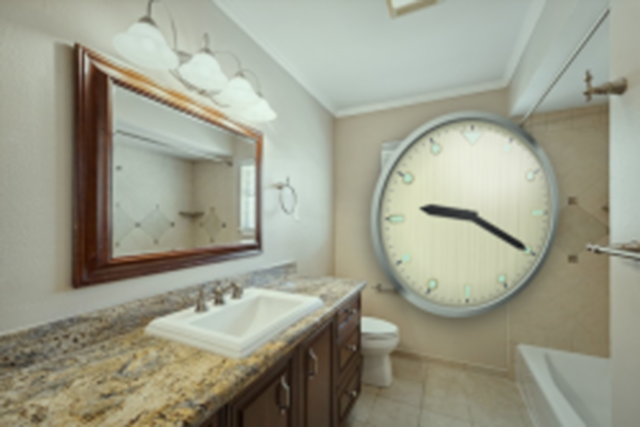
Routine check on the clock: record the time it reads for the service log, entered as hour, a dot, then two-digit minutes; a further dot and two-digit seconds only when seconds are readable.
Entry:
9.20
